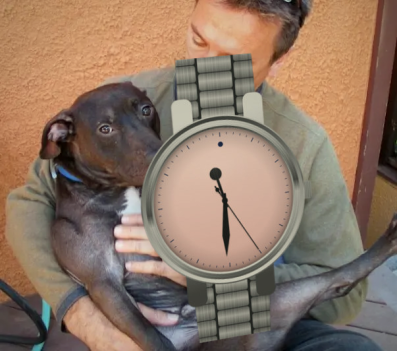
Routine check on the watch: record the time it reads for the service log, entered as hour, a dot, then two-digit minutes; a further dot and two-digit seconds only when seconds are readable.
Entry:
11.30.25
